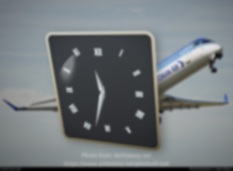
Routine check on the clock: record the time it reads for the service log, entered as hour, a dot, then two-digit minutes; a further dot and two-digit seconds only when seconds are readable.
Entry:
11.33
